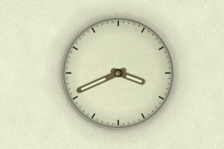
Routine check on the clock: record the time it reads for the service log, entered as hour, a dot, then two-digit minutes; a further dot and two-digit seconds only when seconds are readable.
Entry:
3.41
